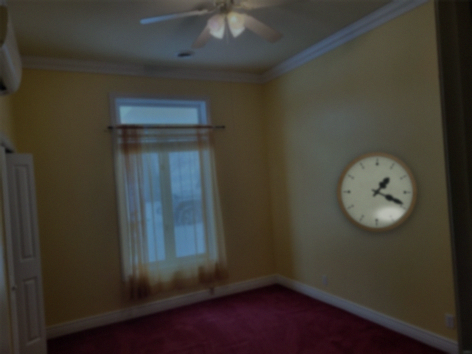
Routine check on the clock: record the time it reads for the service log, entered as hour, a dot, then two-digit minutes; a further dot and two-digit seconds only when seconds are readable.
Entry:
1.19
